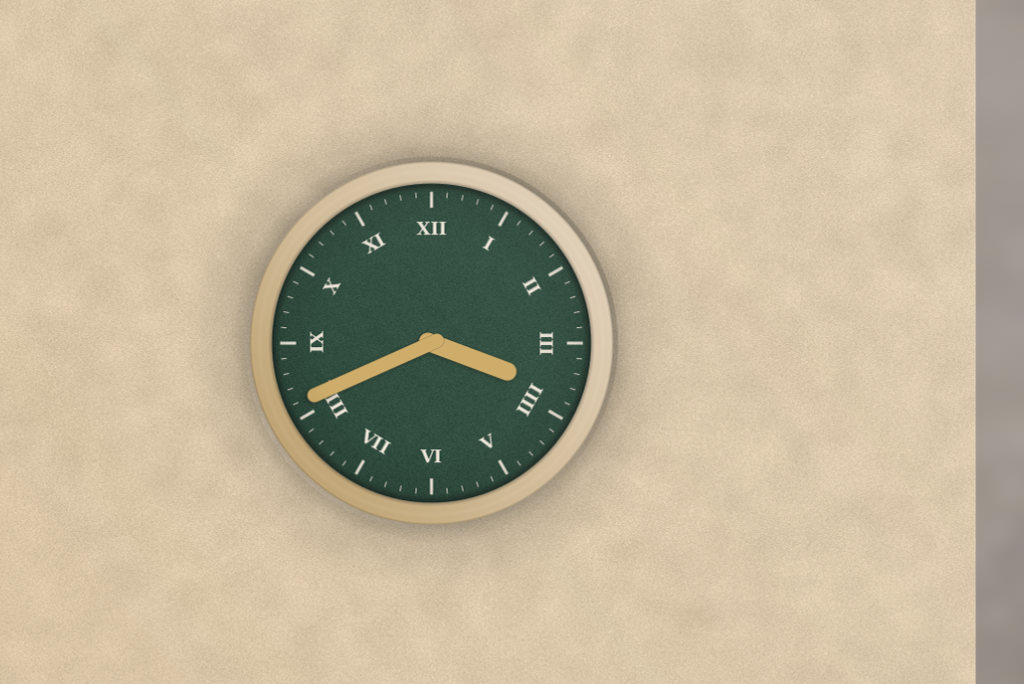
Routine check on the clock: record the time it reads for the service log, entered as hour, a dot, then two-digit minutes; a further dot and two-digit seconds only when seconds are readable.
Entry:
3.41
